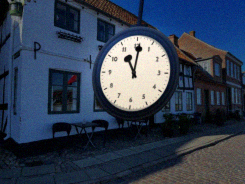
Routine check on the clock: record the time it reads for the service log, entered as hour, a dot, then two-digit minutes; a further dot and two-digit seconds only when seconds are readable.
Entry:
11.01
